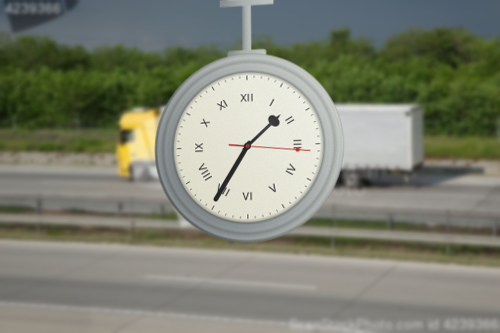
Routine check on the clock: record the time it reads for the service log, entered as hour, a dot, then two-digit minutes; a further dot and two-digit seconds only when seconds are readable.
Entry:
1.35.16
